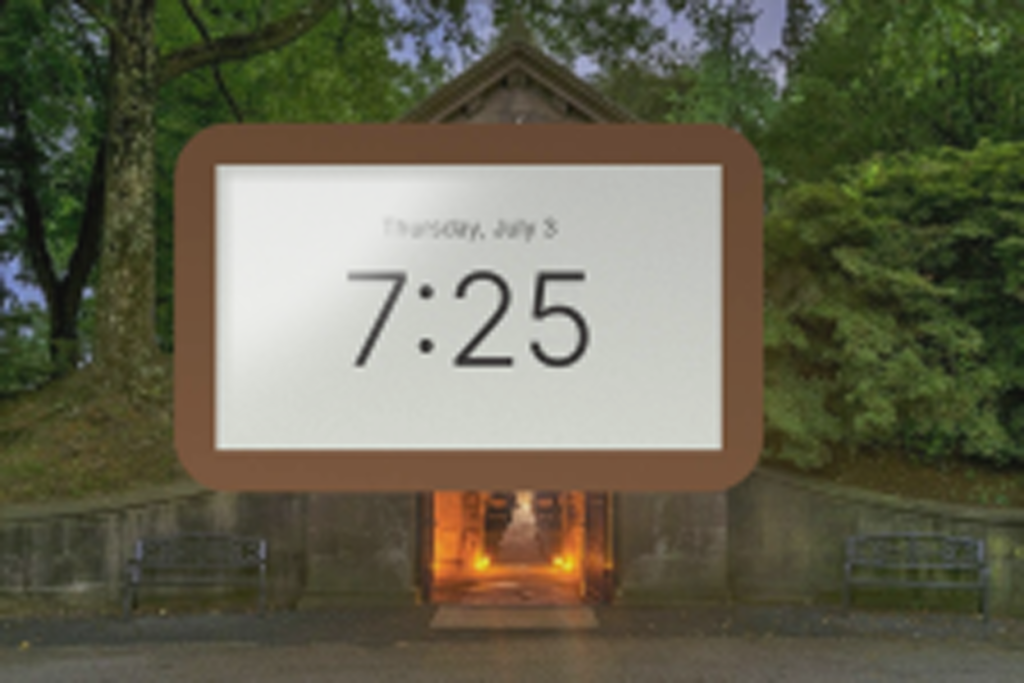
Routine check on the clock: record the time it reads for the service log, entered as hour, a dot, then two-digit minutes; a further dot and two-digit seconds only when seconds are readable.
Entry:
7.25
